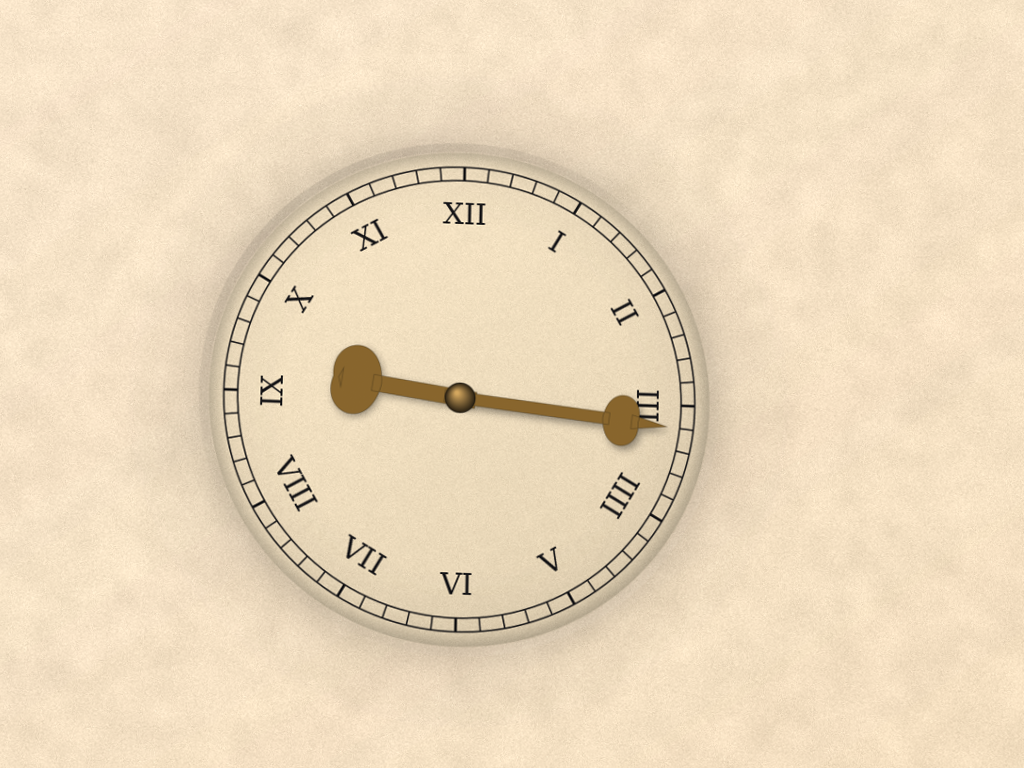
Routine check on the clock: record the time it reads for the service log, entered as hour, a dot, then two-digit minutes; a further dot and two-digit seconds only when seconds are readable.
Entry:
9.16
